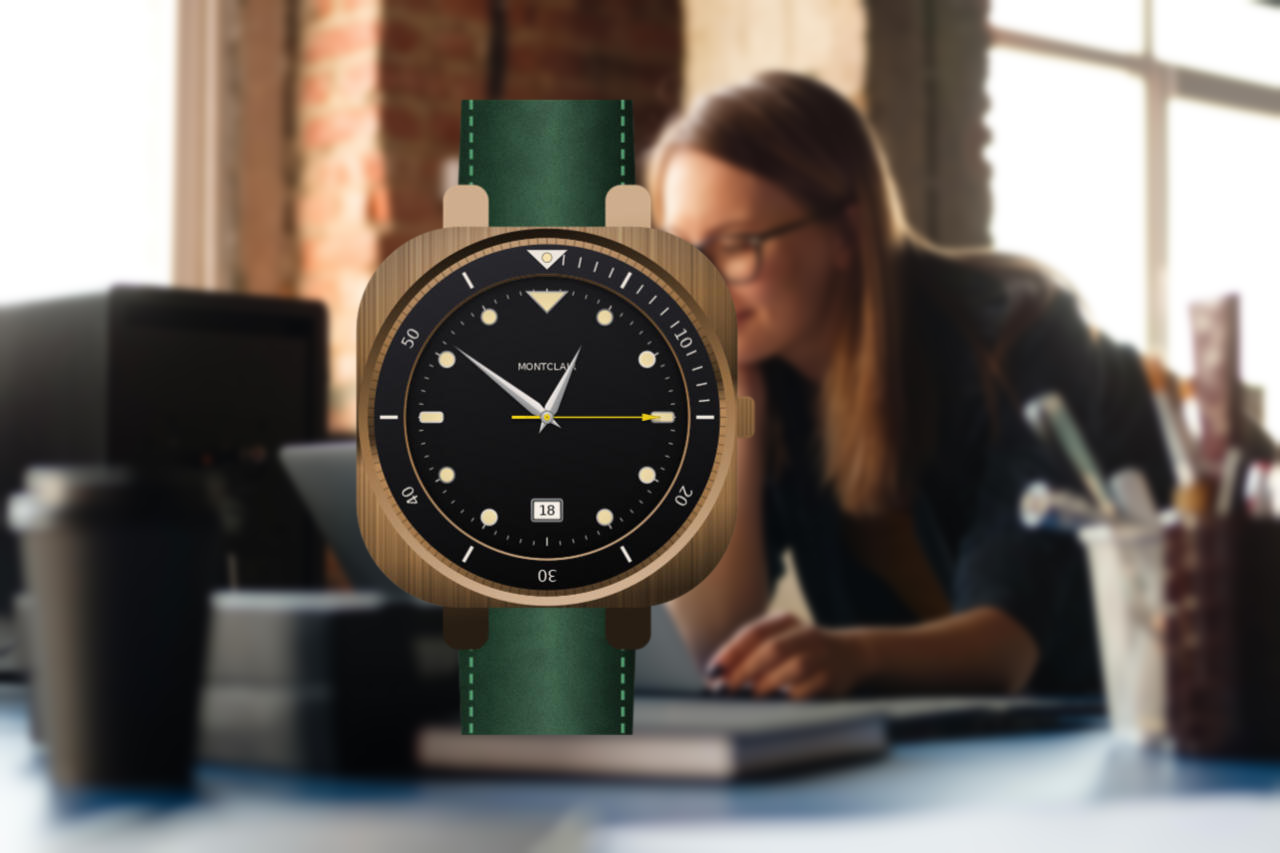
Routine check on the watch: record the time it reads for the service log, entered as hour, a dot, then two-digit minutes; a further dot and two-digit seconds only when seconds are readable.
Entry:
12.51.15
